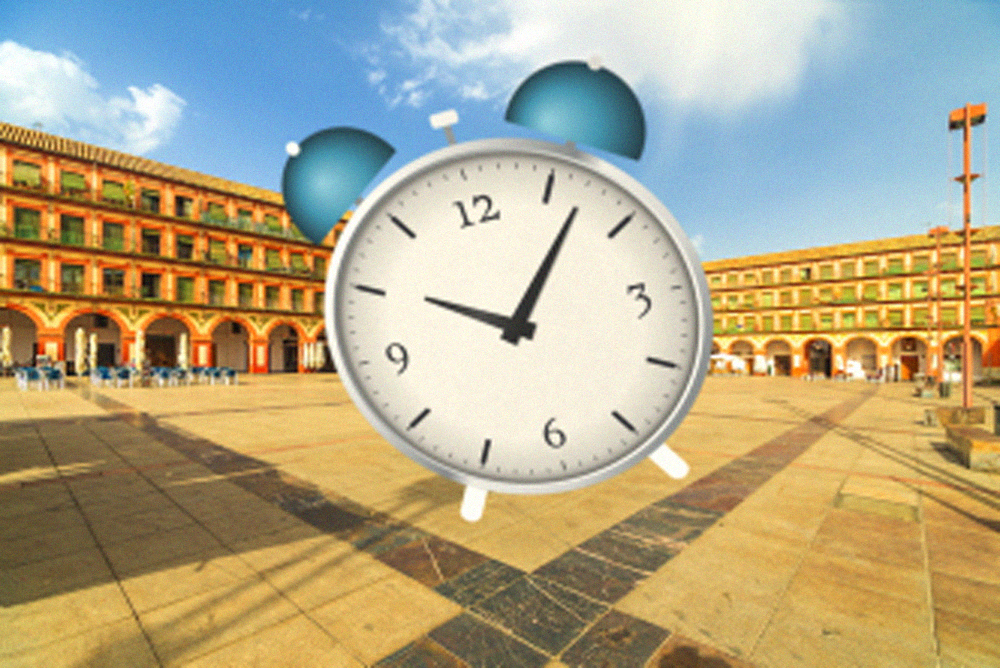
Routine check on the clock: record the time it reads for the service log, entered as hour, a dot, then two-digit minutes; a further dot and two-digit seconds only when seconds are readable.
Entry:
10.07
